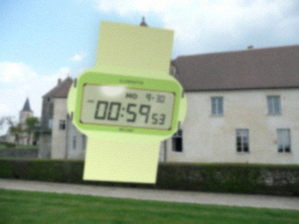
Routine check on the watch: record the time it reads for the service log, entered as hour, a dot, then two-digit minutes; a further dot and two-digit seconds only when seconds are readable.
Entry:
0.59
